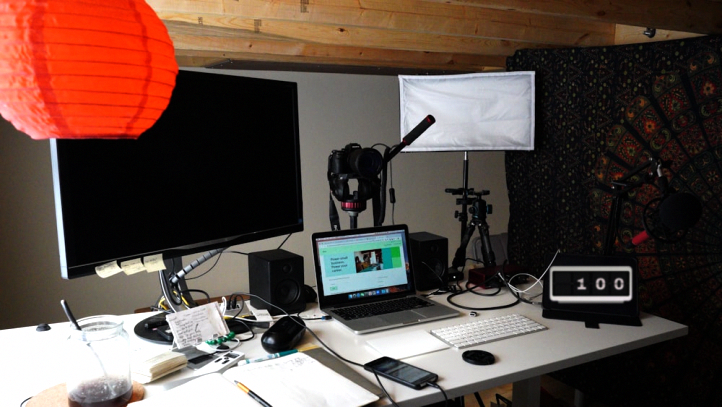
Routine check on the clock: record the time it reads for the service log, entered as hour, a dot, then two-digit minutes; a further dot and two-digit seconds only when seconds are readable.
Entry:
1.00
